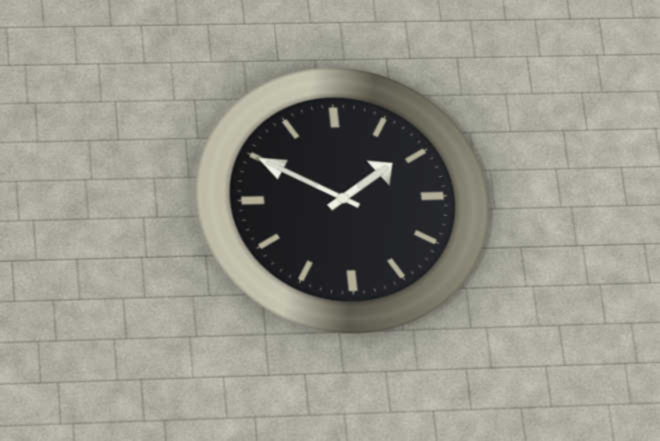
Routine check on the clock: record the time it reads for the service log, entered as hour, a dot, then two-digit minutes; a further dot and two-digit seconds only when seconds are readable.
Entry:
1.50
